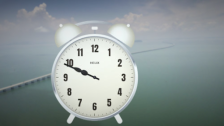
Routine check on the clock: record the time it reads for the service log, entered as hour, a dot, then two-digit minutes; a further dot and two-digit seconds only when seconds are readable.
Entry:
9.49
